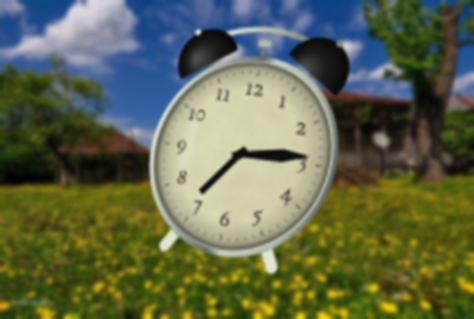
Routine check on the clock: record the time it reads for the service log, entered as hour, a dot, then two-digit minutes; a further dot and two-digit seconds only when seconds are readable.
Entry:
7.14
